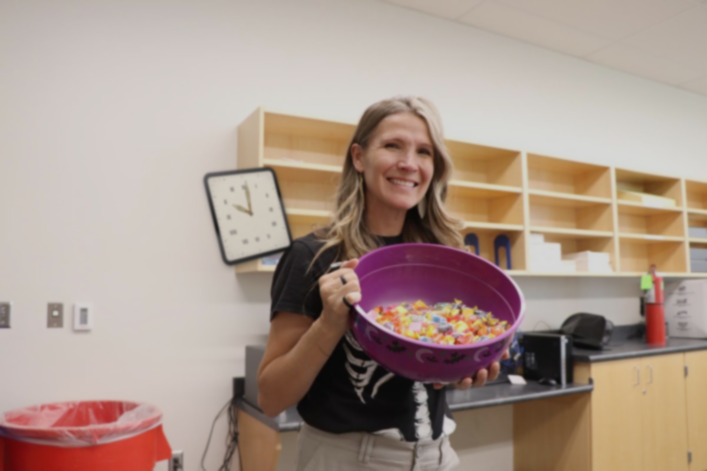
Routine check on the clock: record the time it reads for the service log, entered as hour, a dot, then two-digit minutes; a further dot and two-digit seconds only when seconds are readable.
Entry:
10.01
